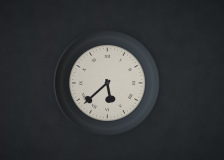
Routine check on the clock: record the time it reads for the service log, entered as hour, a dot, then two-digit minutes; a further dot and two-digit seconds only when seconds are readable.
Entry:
5.38
